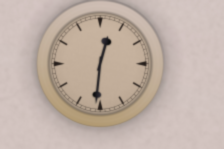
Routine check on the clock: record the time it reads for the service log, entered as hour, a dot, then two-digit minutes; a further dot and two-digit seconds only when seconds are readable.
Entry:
12.31
